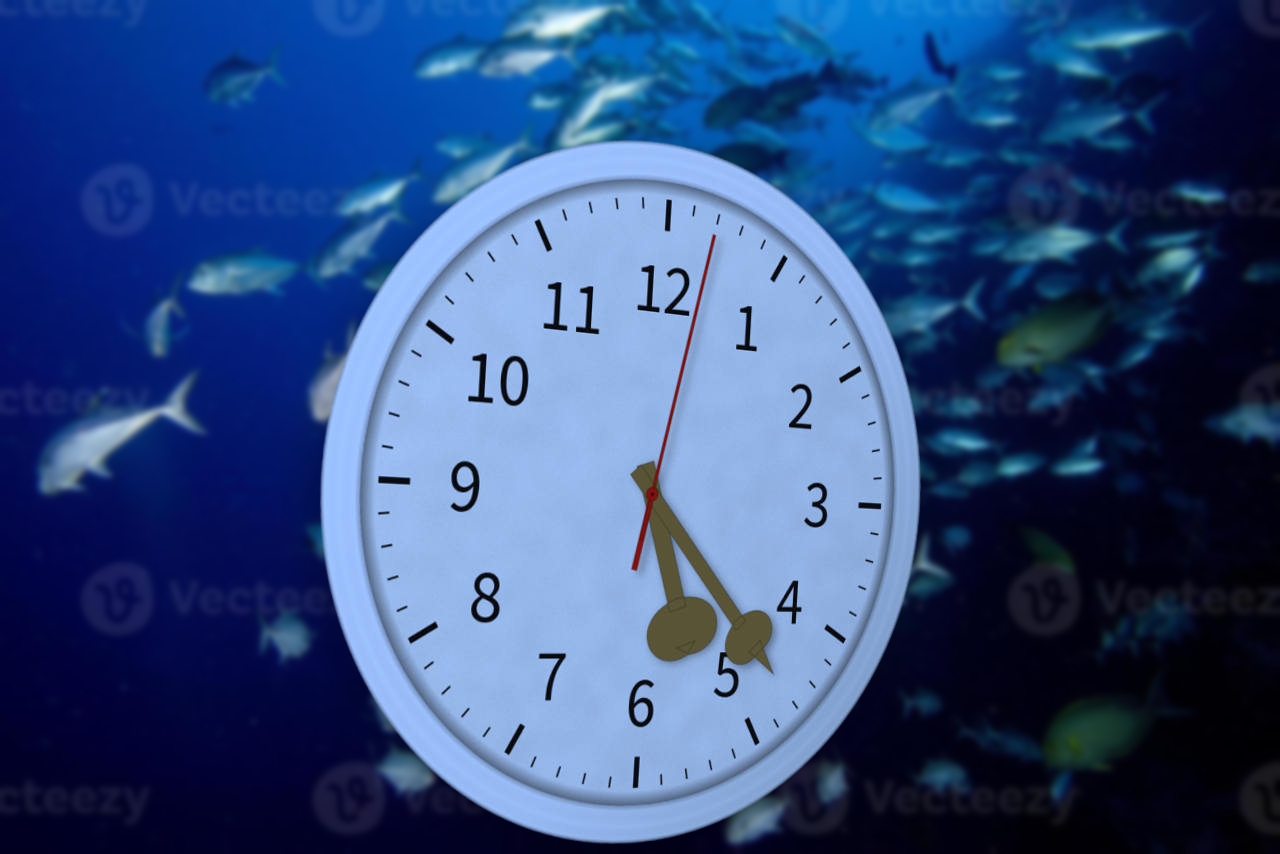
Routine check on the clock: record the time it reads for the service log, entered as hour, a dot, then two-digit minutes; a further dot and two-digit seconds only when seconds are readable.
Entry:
5.23.02
